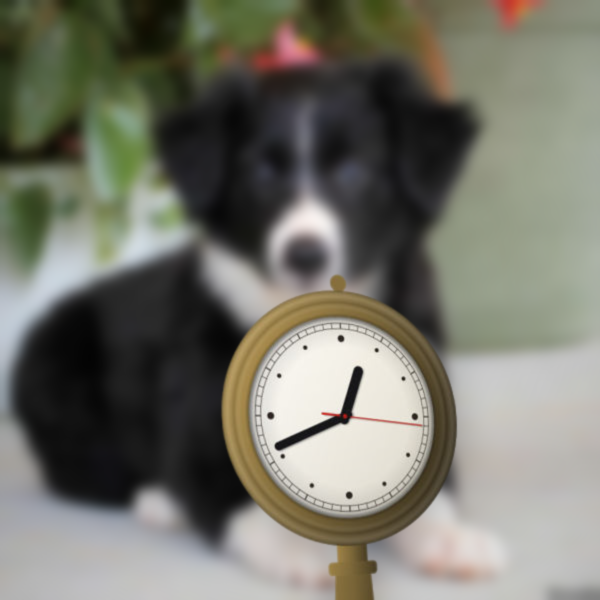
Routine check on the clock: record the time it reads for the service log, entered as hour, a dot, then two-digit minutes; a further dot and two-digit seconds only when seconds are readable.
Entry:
12.41.16
